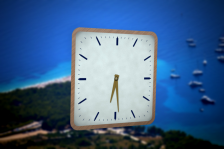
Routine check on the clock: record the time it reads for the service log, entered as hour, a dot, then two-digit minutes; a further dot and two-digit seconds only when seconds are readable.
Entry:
6.29
